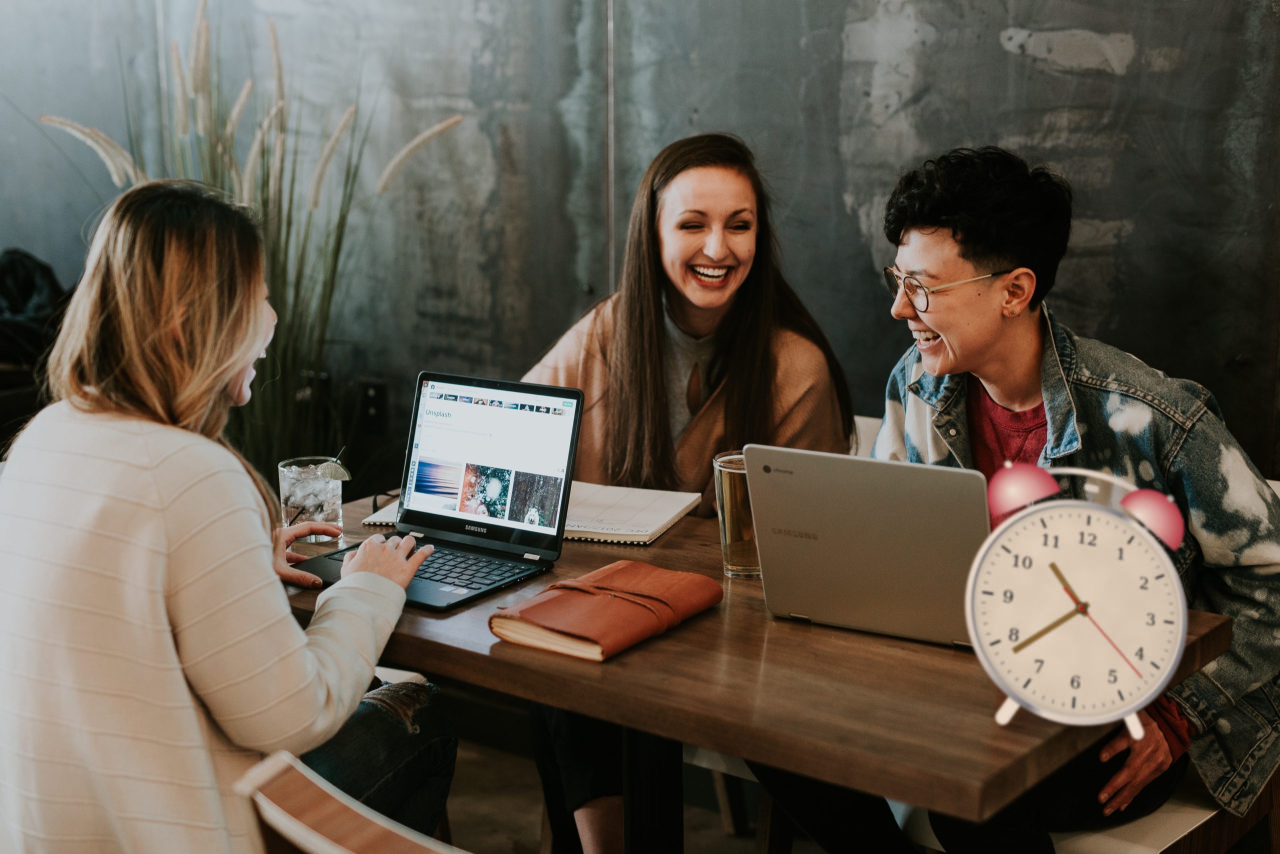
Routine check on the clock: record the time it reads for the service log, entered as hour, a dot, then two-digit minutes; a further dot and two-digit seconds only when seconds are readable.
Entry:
10.38.22
